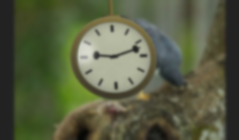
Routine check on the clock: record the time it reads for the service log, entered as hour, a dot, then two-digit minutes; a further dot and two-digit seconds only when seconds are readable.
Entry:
9.12
